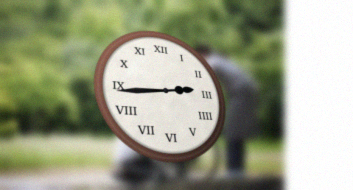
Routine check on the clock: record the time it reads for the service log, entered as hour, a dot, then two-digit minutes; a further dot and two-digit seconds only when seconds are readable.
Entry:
2.44
